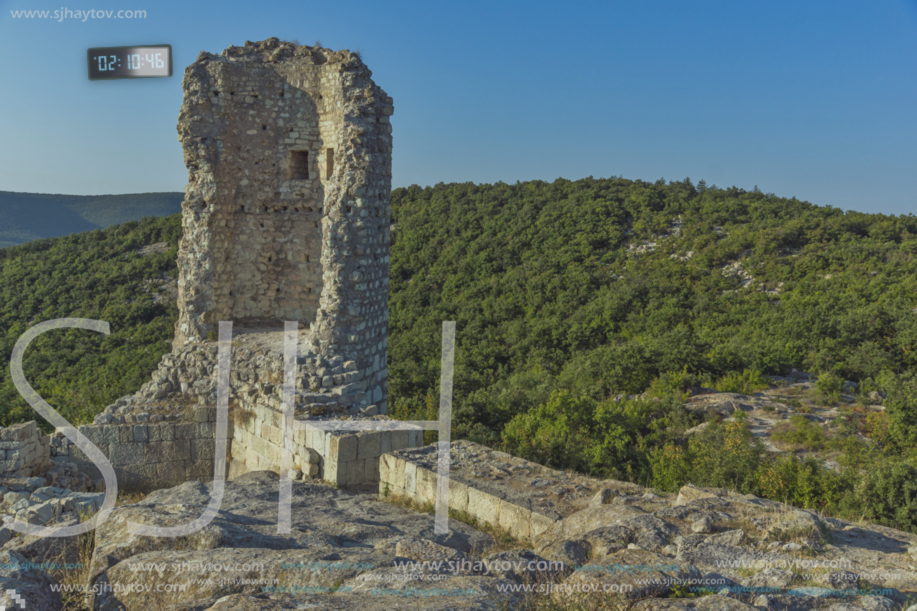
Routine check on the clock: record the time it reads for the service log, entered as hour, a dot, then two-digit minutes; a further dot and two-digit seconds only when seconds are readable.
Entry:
2.10.46
